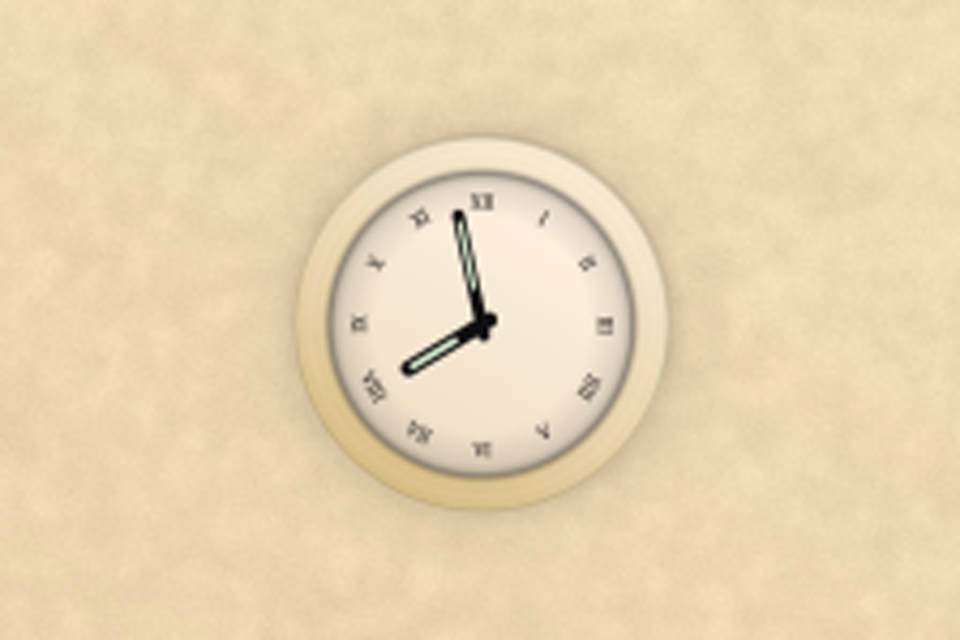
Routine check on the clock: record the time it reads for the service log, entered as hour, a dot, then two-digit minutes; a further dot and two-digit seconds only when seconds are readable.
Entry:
7.58
